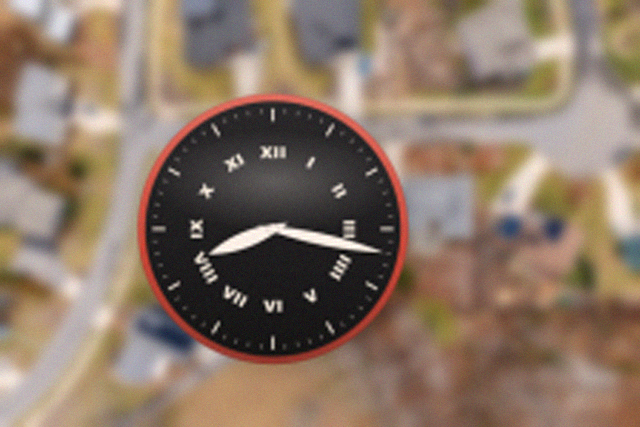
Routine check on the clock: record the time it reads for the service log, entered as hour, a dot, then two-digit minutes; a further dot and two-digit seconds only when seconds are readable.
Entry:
8.17
